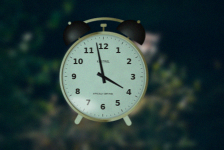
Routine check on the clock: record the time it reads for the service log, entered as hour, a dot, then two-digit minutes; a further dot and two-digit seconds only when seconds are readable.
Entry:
3.58
